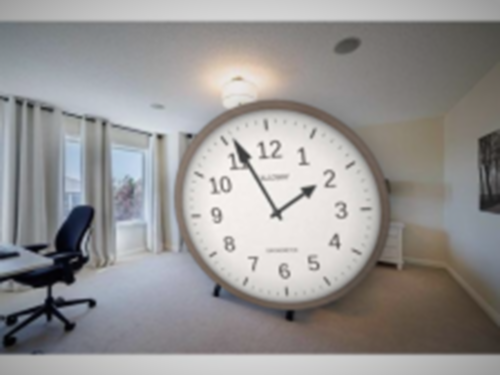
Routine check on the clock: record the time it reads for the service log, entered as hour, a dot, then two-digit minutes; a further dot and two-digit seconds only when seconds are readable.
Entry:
1.56
